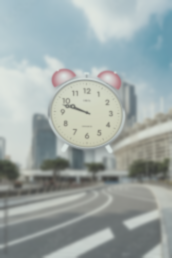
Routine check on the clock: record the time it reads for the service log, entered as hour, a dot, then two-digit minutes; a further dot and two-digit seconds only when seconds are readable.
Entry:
9.48
